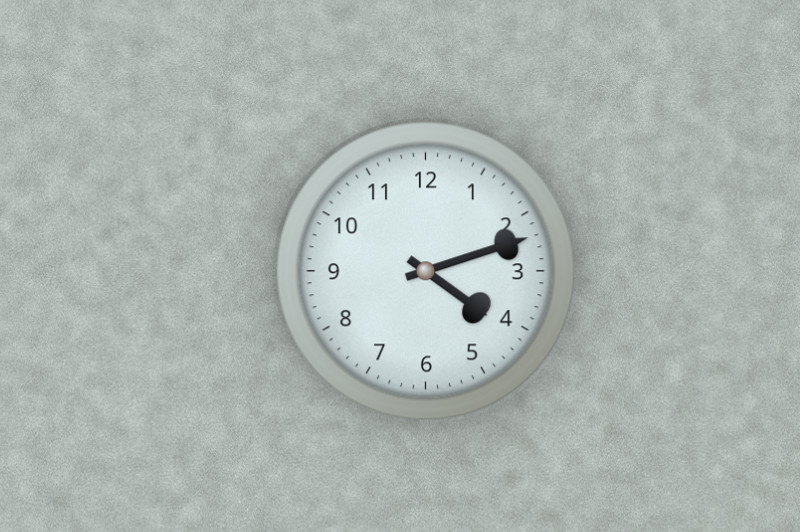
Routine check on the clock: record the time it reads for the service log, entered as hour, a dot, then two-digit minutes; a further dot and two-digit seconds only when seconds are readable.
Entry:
4.12
